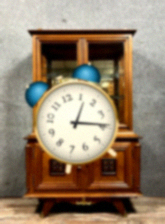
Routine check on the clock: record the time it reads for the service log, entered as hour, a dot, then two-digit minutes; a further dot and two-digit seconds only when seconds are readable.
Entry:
1.19
